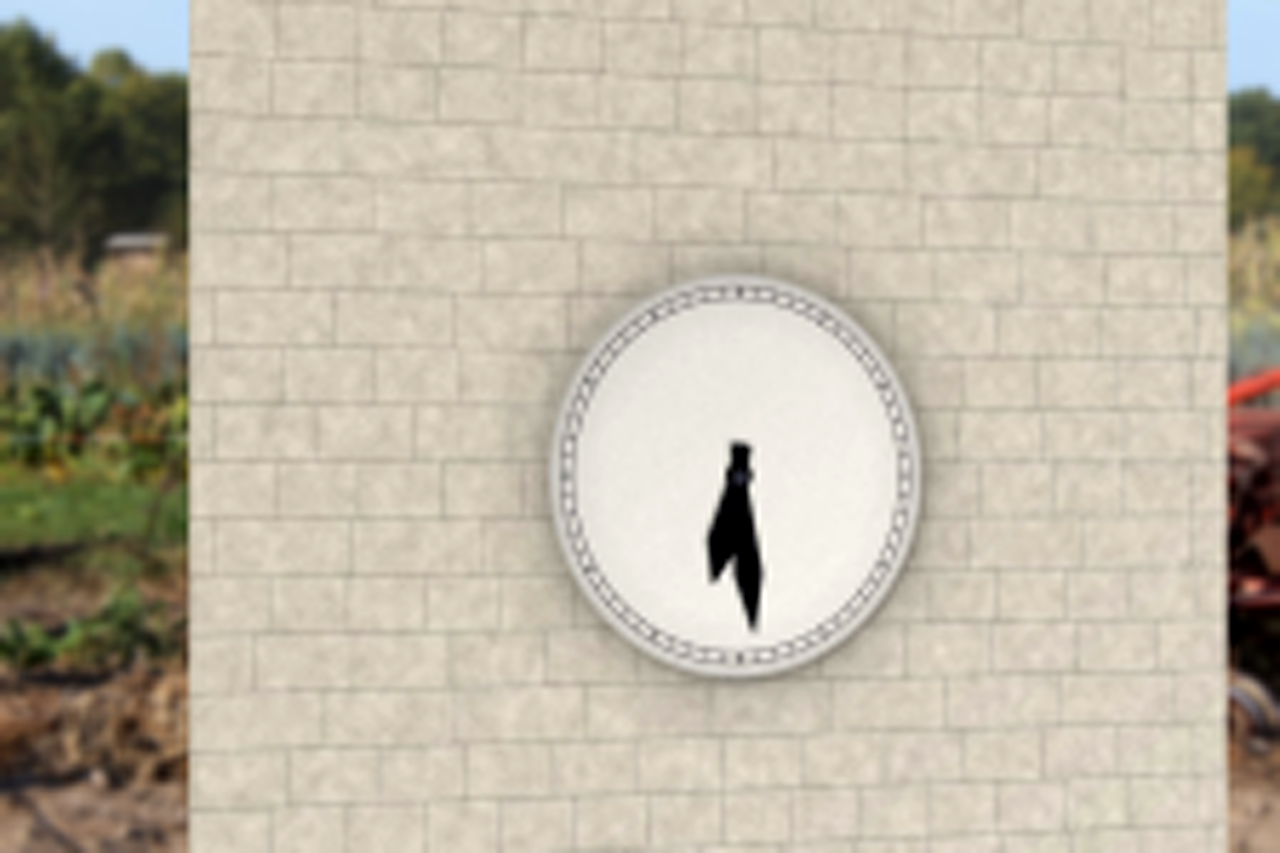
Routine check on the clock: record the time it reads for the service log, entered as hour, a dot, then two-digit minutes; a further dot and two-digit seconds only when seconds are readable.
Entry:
6.29
